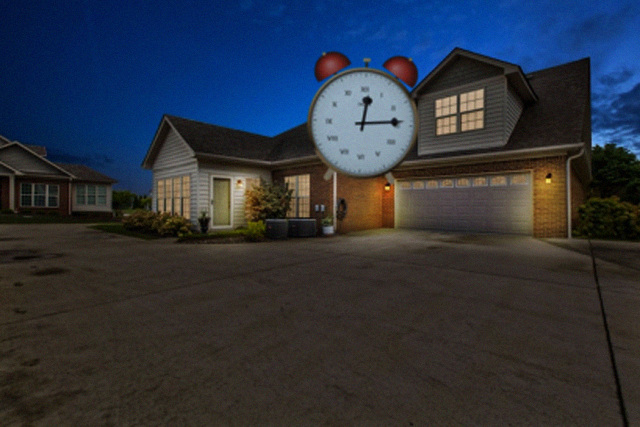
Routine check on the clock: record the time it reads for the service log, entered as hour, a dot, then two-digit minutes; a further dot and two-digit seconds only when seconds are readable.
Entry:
12.14
